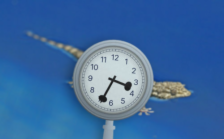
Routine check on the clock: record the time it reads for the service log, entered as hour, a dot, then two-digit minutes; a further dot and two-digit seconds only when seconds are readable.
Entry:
3.34
